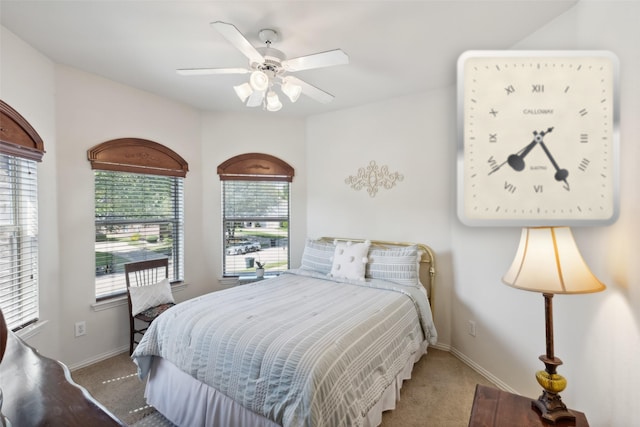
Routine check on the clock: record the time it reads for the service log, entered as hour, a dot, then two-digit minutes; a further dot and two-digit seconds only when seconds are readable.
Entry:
7.24.39
